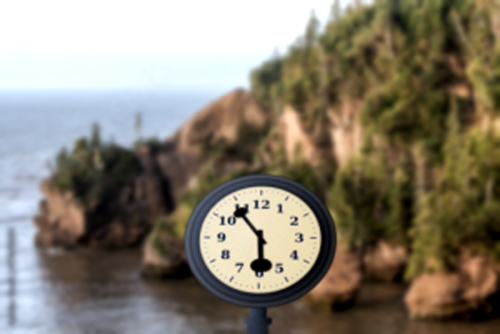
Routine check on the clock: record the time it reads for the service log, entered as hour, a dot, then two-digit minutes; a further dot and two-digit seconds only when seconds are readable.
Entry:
5.54
